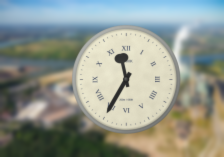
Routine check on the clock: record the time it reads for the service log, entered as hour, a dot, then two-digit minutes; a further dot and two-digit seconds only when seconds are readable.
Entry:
11.35
